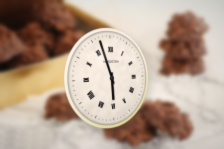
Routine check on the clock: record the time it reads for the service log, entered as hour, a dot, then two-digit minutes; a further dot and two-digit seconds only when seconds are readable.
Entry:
5.57
